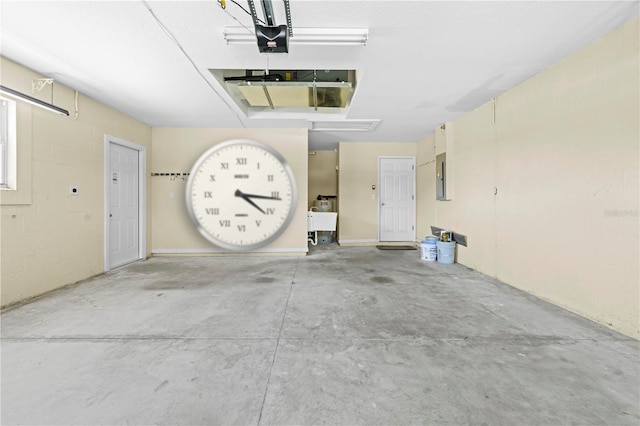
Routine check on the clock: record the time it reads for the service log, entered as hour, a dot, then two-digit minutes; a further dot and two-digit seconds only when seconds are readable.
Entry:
4.16
